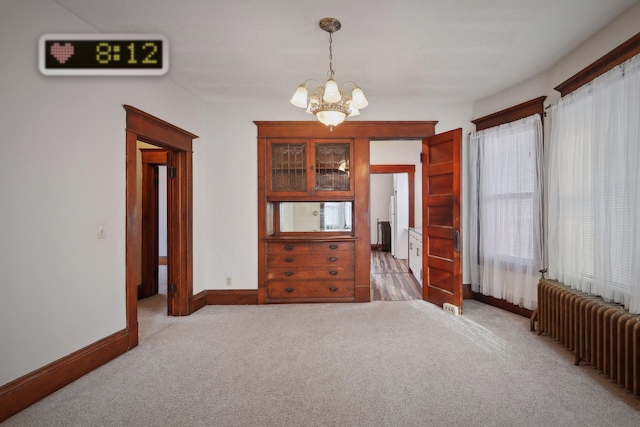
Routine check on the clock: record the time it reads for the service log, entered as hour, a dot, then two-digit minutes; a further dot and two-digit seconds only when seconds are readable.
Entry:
8.12
